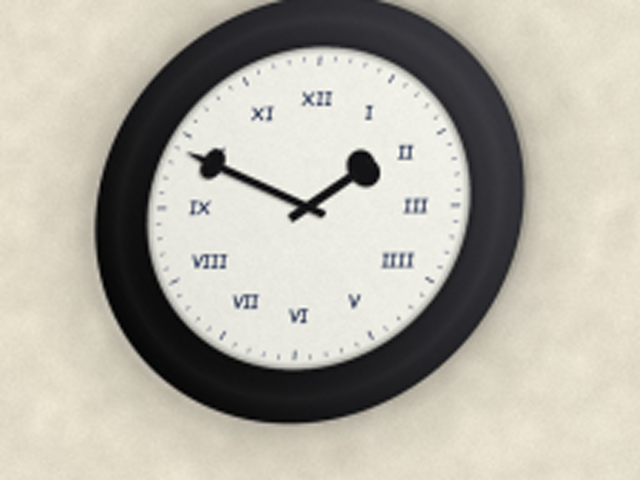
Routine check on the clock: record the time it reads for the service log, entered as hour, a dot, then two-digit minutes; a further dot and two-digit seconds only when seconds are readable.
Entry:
1.49
